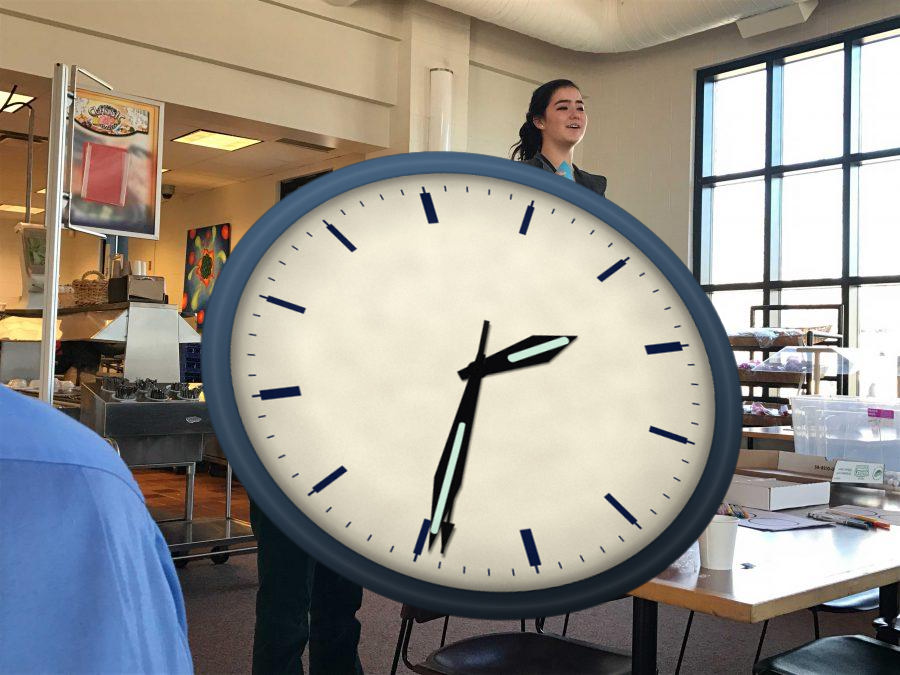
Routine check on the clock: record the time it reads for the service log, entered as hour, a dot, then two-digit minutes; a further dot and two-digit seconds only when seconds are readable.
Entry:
2.34.34
